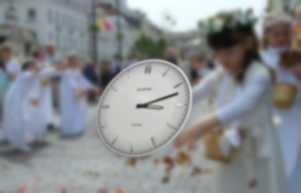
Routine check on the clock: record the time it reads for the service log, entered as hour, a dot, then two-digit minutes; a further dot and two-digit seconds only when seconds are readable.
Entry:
3.12
